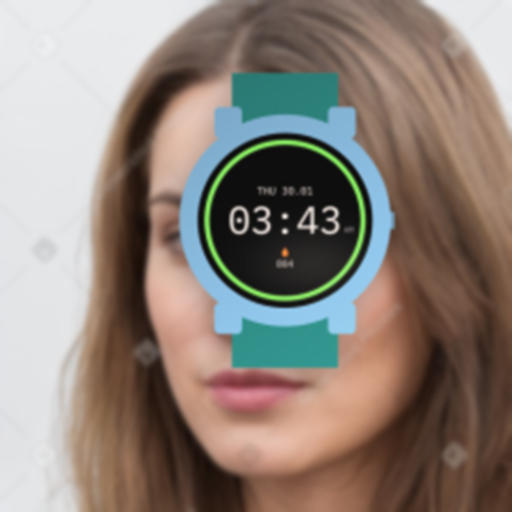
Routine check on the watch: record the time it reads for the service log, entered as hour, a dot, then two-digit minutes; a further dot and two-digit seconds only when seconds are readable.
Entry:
3.43
